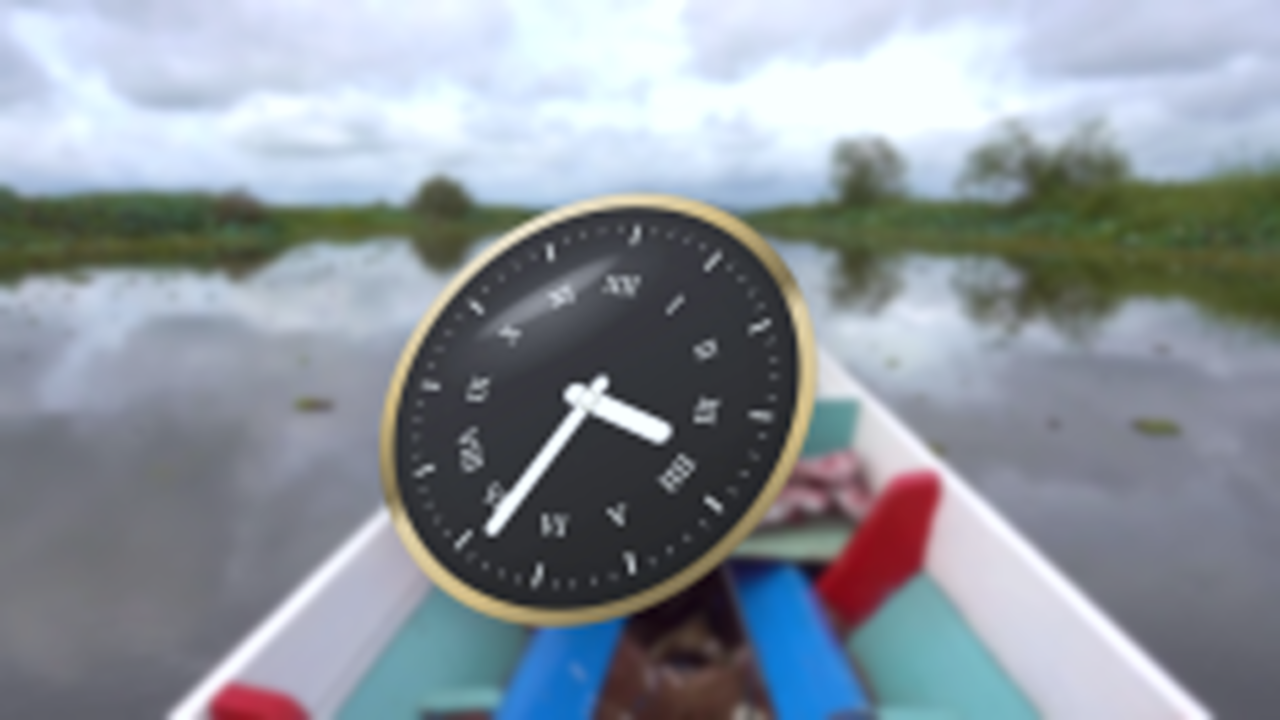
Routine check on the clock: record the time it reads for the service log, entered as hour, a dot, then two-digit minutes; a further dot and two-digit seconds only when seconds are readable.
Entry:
3.34
